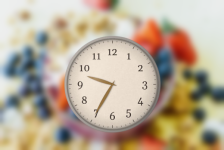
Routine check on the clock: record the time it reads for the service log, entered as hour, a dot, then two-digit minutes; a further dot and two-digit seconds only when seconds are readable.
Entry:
9.35
